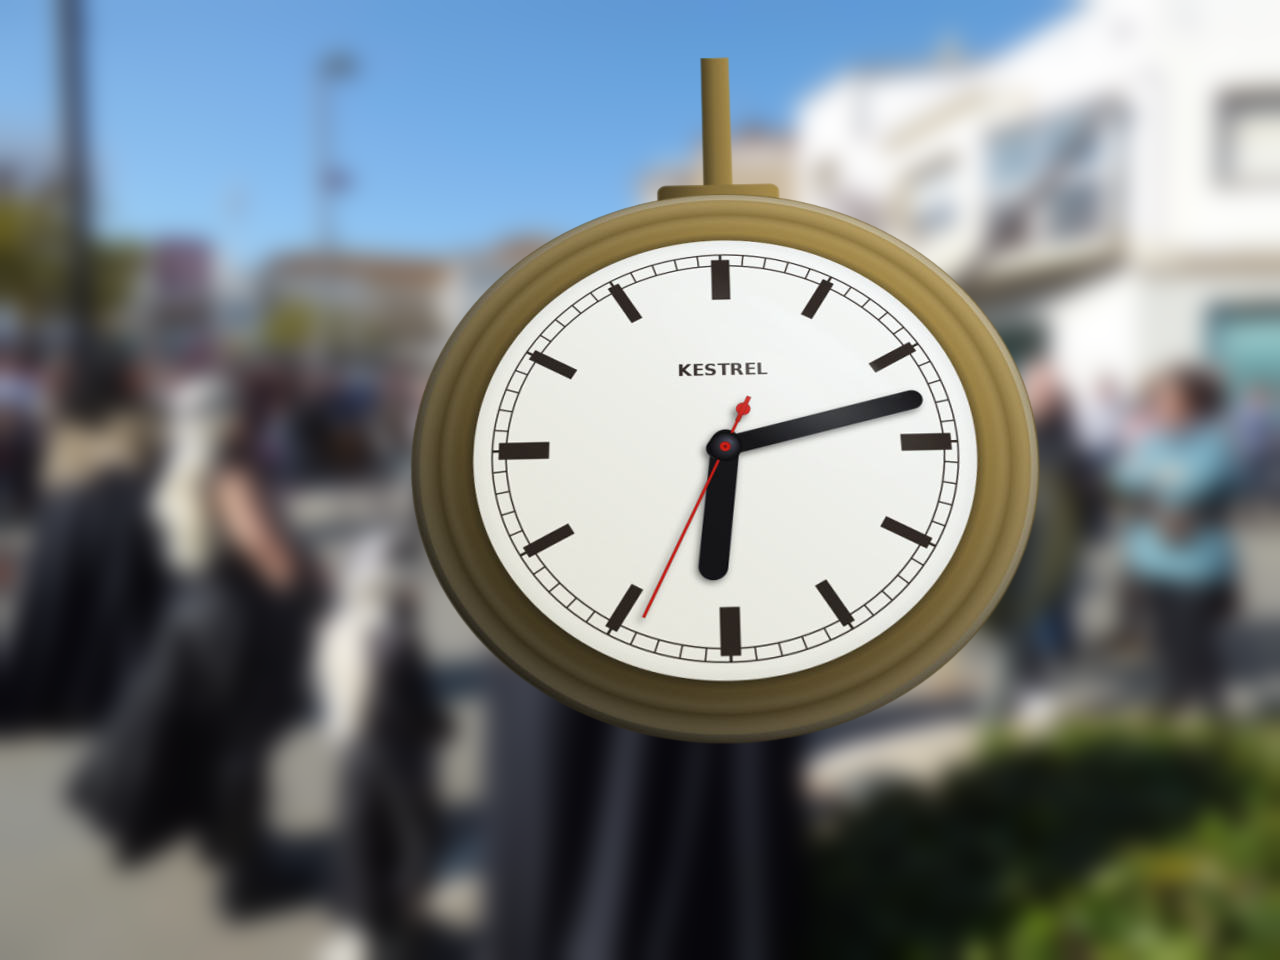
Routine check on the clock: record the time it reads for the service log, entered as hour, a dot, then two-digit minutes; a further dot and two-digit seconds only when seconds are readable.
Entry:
6.12.34
